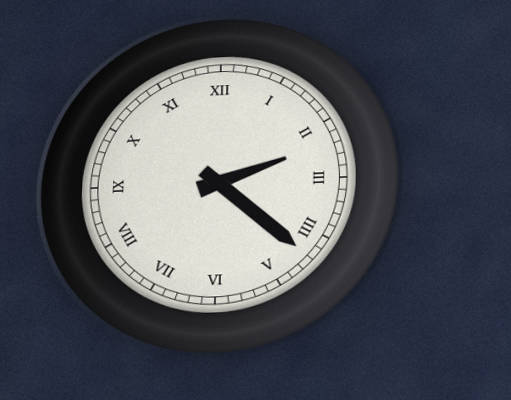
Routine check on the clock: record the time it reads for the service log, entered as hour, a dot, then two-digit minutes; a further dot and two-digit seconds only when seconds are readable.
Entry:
2.22
